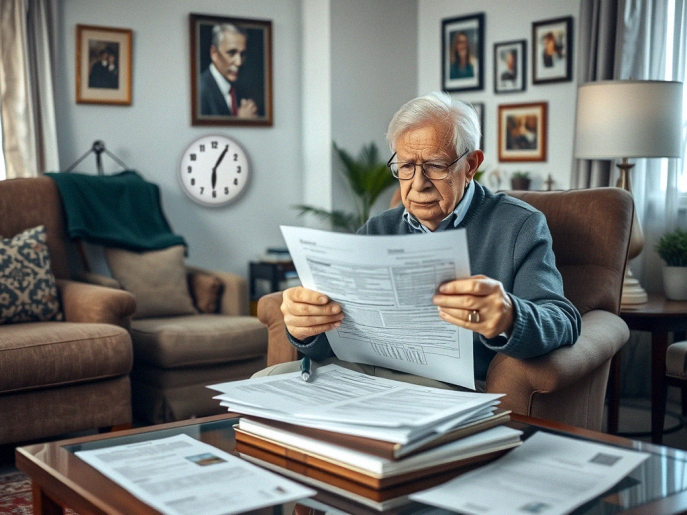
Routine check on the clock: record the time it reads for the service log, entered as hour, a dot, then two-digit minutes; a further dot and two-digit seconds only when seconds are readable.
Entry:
6.05
